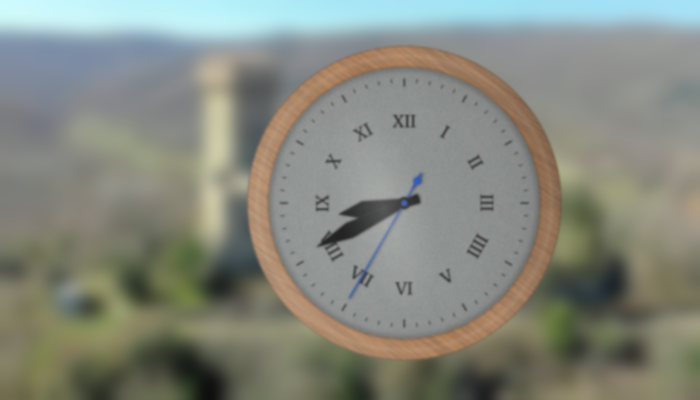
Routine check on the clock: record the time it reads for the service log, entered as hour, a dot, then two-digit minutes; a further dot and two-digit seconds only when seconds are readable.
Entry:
8.40.35
